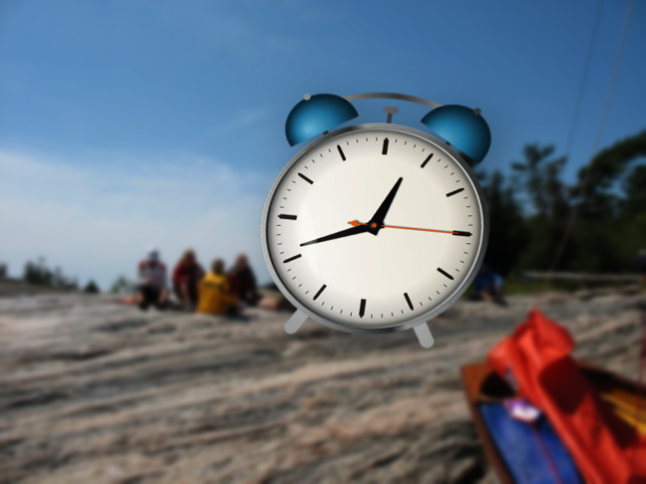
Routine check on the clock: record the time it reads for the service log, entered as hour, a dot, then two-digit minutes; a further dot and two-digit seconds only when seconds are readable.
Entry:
12.41.15
